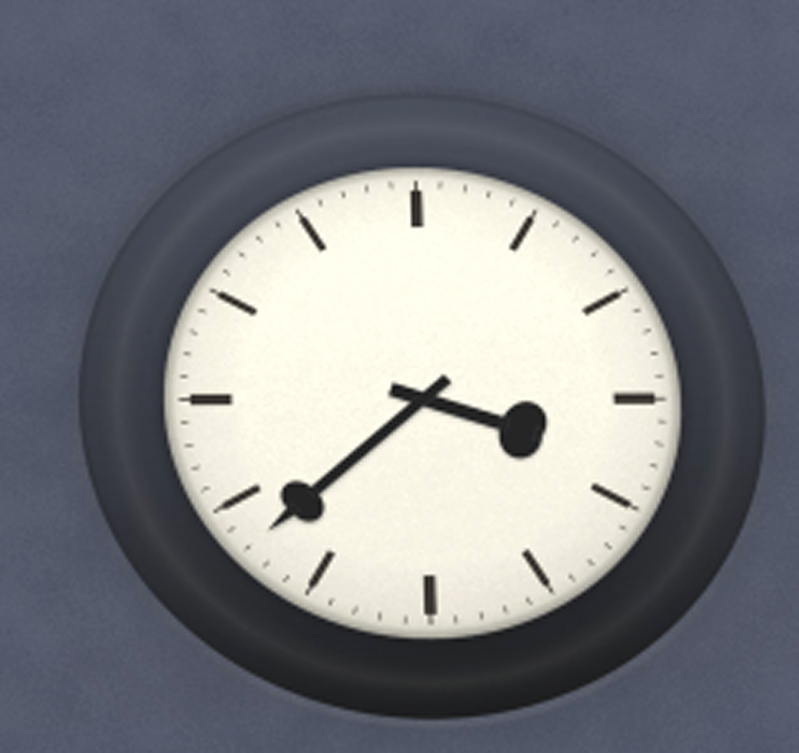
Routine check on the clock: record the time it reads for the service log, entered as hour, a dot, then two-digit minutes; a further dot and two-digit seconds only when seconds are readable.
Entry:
3.38
